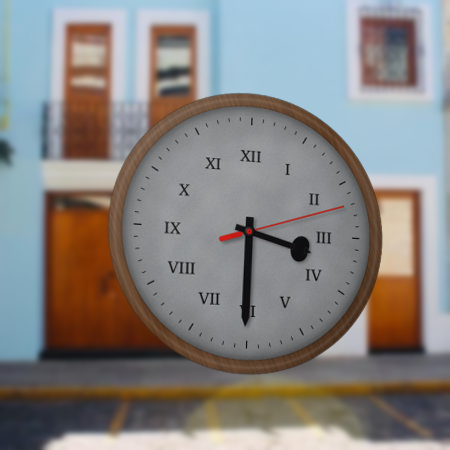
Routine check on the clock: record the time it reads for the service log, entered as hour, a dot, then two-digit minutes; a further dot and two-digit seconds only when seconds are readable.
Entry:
3.30.12
